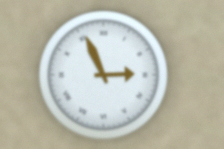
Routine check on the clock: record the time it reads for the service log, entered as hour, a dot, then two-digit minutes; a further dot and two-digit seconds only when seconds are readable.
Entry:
2.56
